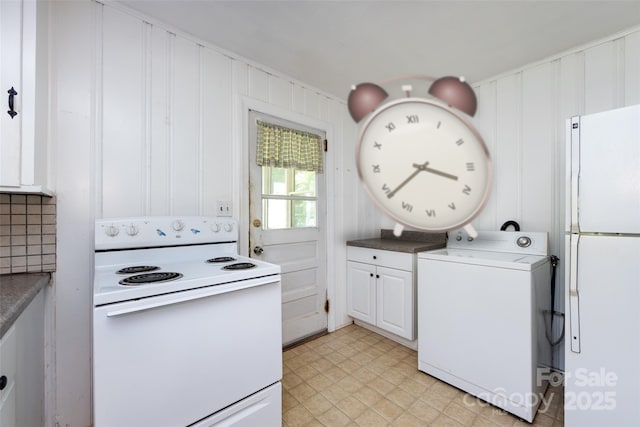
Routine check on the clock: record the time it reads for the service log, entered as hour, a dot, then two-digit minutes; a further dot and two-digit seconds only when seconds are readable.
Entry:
3.39
